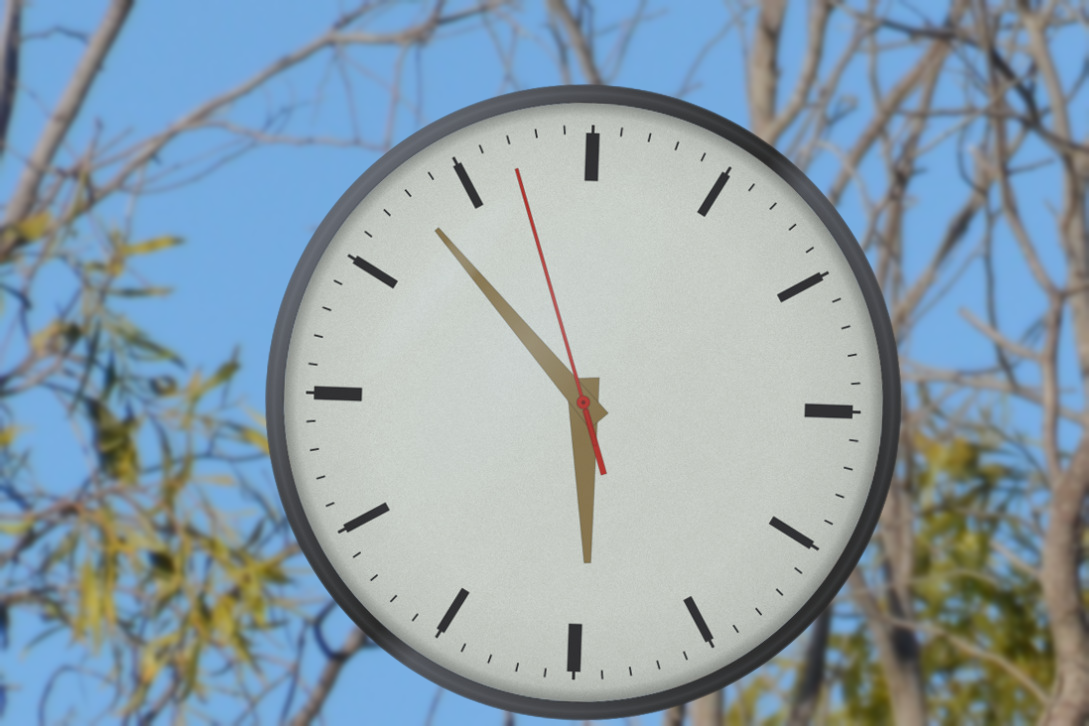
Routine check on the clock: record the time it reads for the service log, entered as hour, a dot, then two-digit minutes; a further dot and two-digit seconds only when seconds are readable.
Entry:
5.52.57
